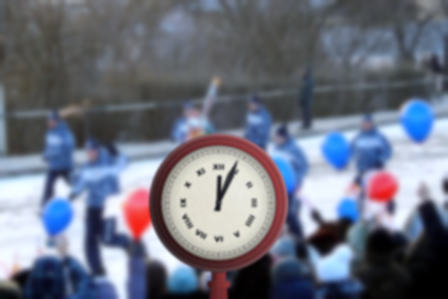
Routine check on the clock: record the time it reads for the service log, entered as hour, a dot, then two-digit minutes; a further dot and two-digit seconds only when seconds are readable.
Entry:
12.04
